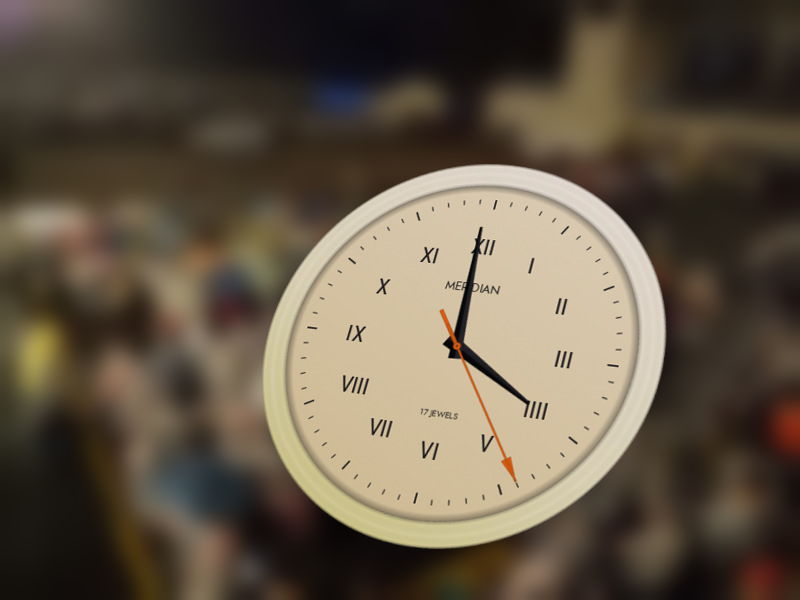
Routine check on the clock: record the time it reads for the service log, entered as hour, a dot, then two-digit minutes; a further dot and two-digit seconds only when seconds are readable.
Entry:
3.59.24
